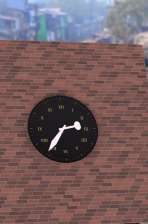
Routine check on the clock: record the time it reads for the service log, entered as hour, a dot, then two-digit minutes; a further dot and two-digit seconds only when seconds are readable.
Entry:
2.36
